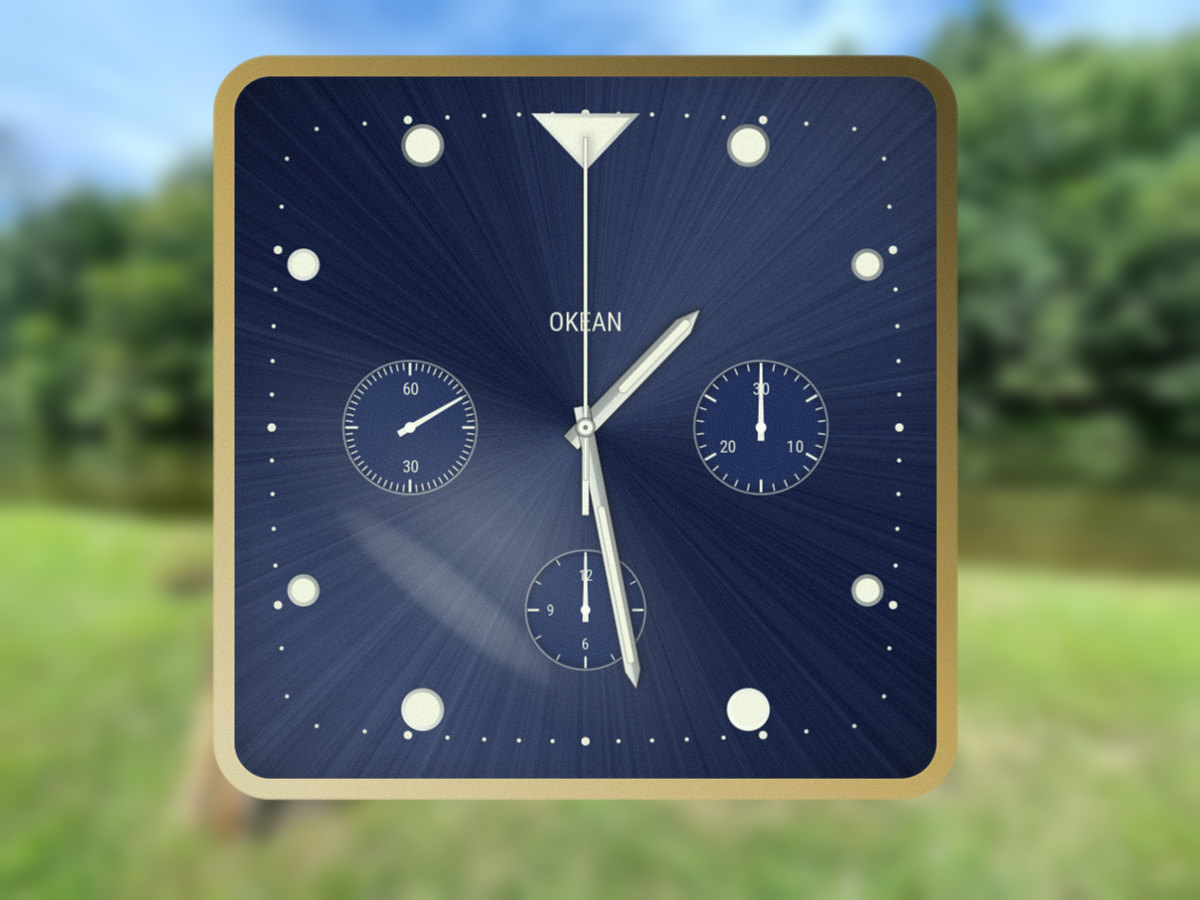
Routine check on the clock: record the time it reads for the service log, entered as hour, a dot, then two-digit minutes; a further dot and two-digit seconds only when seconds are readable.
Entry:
1.28.10
